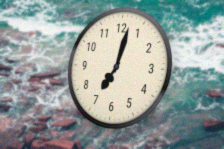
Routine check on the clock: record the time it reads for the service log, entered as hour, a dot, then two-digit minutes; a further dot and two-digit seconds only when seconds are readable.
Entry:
7.02
